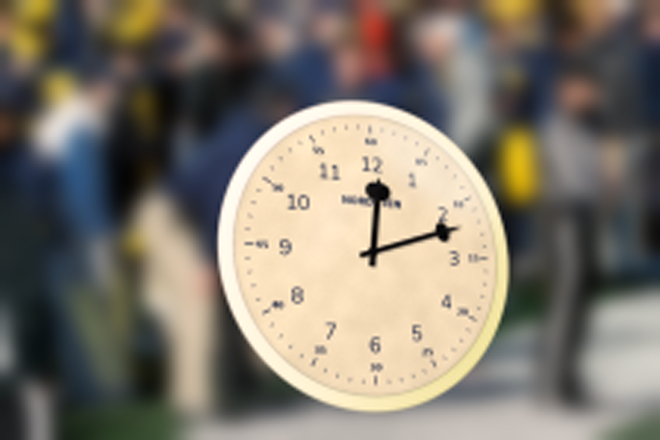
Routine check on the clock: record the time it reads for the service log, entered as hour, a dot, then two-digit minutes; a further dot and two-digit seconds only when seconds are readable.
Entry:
12.12
